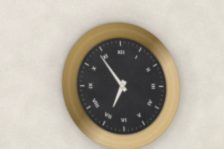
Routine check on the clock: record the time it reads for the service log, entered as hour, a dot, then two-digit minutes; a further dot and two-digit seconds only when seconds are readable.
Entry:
6.54
